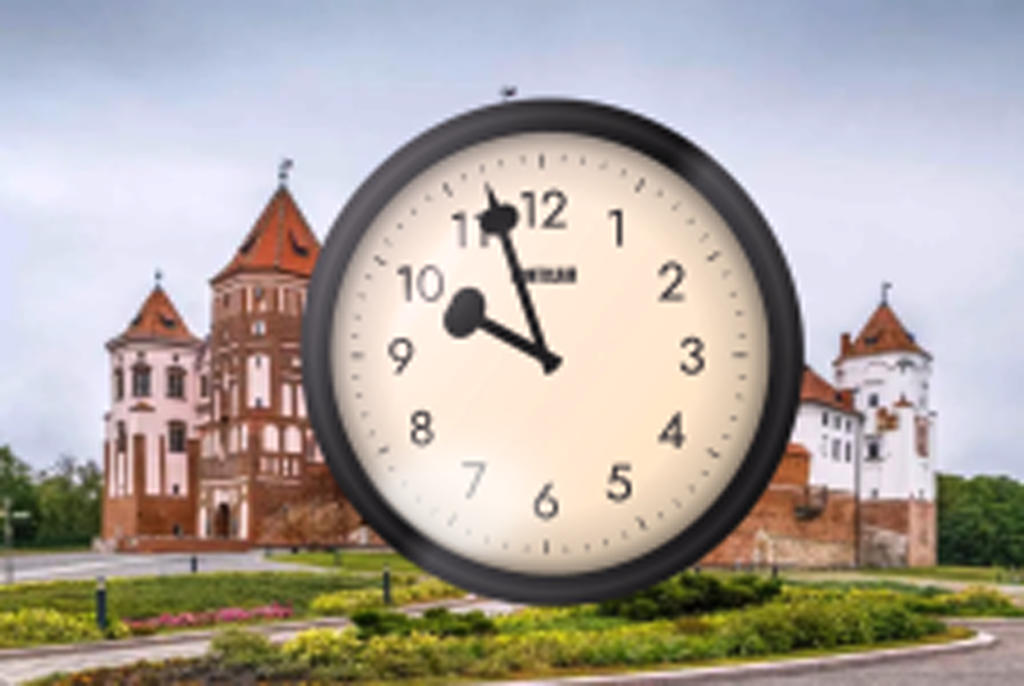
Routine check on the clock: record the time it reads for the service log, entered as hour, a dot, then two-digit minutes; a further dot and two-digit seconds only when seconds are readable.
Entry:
9.57
